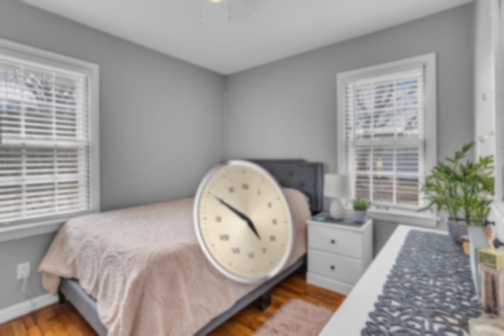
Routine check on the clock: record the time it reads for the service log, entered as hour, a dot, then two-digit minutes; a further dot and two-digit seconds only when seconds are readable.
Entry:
4.50
